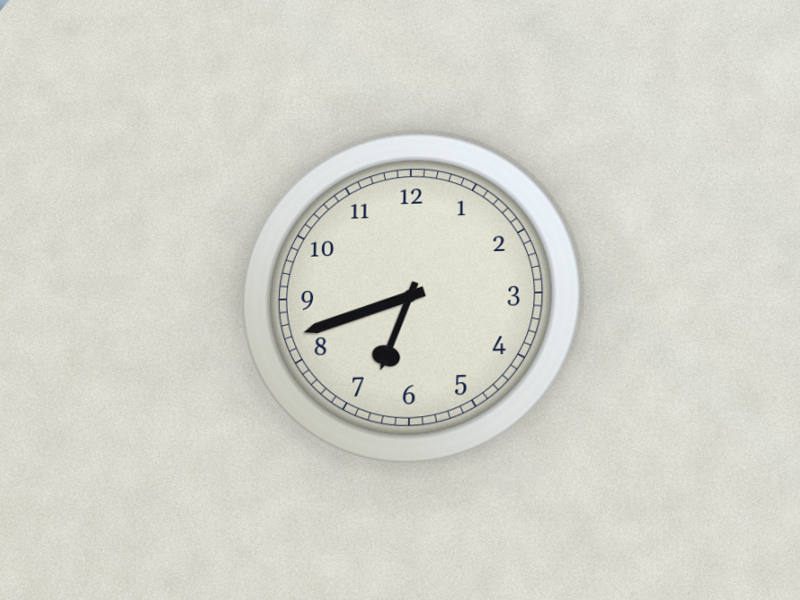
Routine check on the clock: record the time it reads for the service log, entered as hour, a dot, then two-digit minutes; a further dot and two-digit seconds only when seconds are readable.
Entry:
6.42
